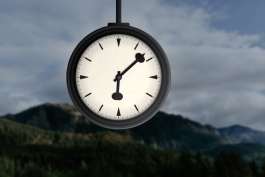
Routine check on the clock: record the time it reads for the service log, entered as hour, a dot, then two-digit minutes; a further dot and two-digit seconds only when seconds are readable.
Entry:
6.08
